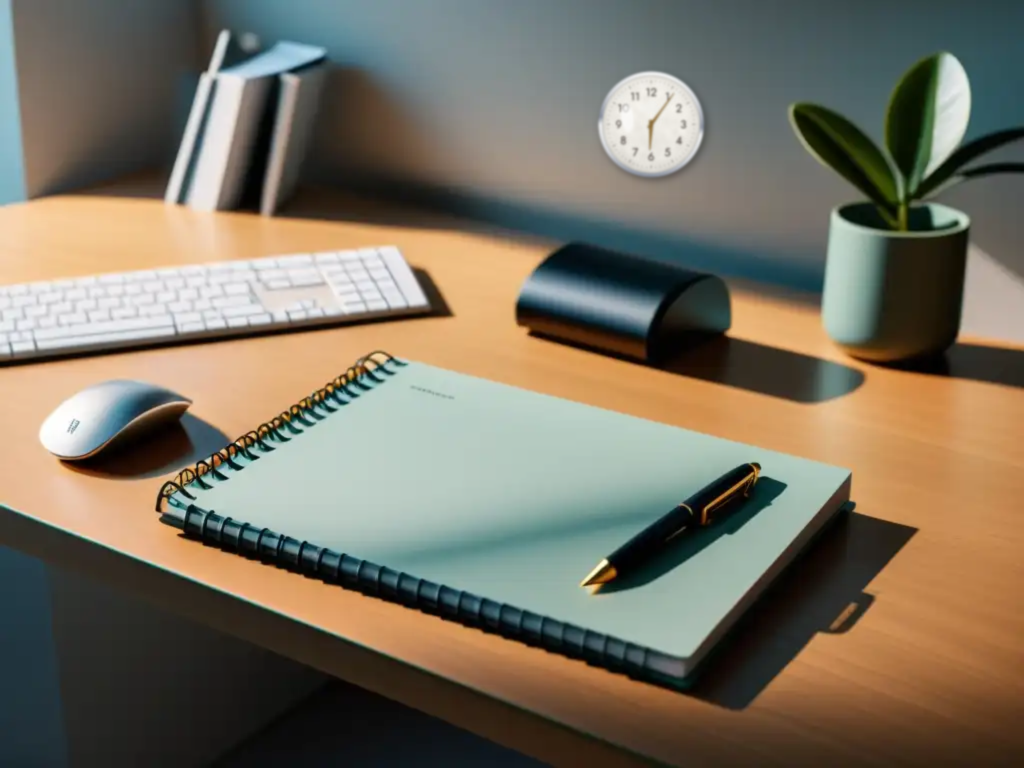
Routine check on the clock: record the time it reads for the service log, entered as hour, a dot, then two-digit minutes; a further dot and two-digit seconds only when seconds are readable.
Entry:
6.06
